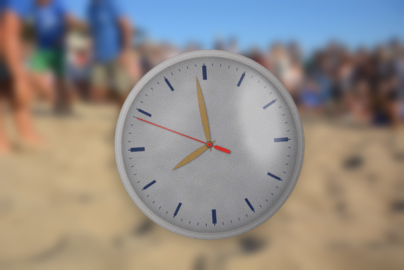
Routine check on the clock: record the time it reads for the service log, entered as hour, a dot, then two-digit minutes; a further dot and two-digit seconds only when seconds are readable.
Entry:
7.58.49
